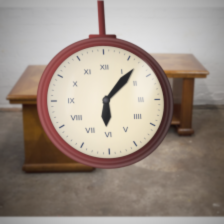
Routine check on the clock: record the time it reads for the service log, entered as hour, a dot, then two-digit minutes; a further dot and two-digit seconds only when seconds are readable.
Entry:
6.07
